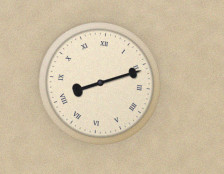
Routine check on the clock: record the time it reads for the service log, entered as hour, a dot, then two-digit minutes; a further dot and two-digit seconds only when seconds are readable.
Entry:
8.11
